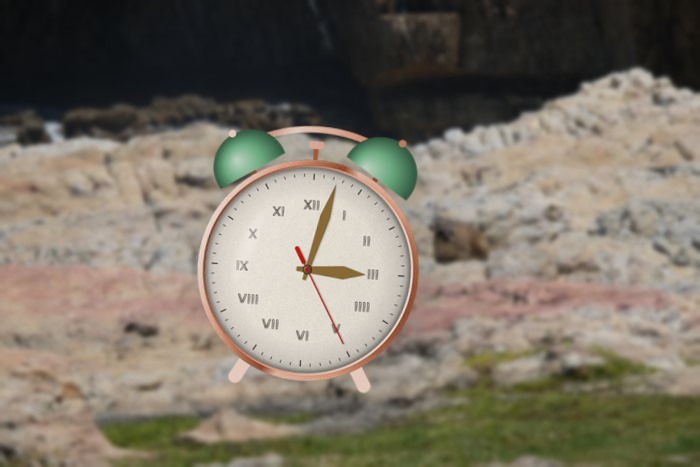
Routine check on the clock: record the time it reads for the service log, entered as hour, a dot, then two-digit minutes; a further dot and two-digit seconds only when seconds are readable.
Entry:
3.02.25
